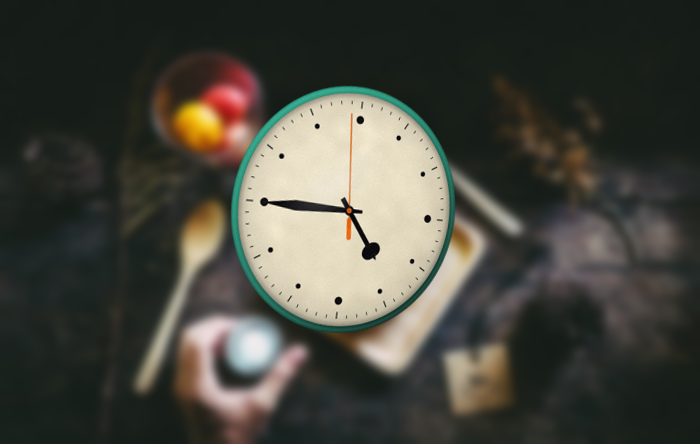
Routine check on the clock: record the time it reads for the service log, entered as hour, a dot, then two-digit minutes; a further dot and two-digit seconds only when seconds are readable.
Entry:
4.44.59
